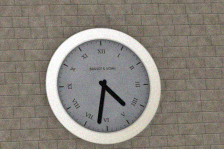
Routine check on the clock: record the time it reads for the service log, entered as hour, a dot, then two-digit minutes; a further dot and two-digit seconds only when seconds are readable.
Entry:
4.32
